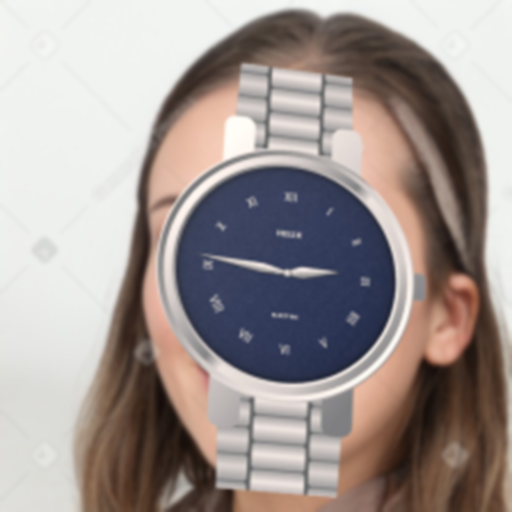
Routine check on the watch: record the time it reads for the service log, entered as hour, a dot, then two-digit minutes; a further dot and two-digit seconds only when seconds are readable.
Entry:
2.46
